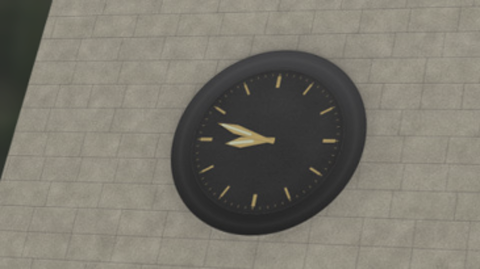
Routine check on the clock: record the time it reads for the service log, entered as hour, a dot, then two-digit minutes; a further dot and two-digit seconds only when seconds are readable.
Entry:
8.48
